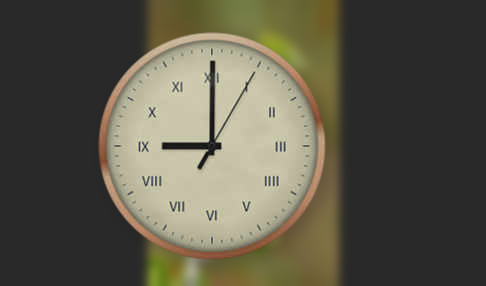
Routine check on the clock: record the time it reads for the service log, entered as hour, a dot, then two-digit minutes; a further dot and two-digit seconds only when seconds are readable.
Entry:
9.00.05
